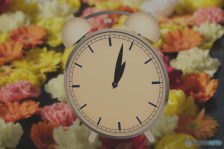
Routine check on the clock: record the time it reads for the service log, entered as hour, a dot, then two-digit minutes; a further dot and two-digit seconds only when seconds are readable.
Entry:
1.03
